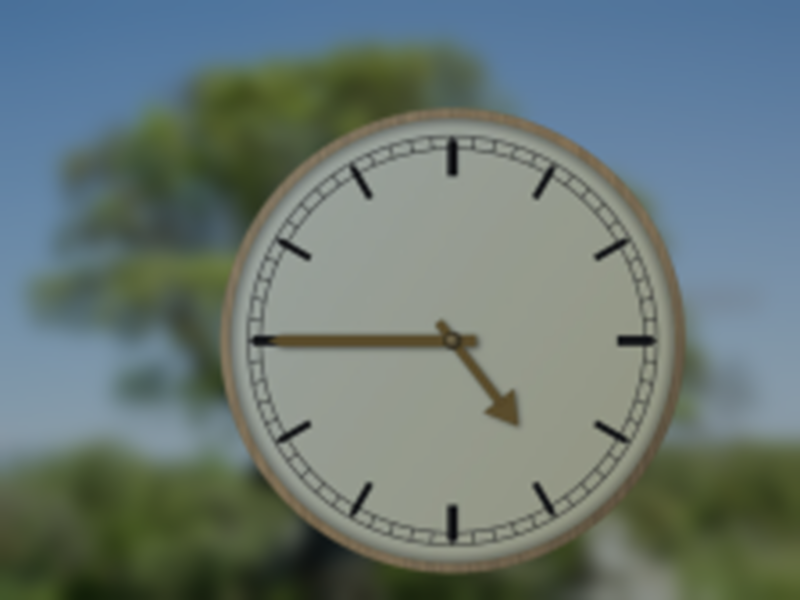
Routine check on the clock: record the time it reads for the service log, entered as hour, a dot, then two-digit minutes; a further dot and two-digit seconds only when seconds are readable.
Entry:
4.45
